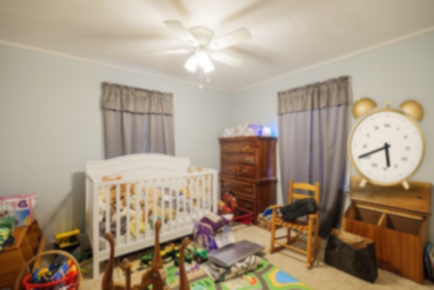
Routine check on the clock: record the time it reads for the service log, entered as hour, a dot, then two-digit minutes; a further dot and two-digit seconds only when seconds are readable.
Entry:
5.41
